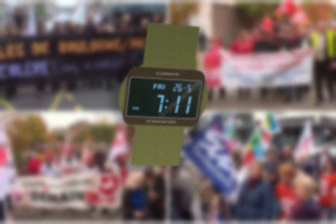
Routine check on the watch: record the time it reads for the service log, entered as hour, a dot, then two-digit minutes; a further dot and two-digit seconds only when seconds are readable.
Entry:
7.11
